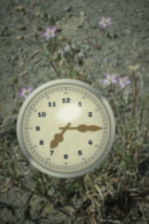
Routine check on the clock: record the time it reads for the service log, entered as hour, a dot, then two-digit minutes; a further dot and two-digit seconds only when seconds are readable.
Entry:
7.15
